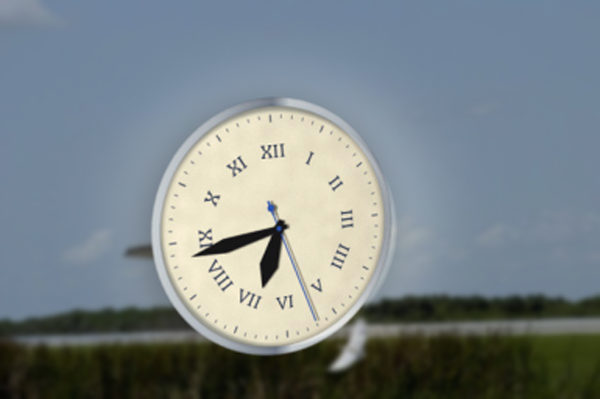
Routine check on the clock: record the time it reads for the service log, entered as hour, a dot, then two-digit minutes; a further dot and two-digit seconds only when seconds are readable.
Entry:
6.43.27
